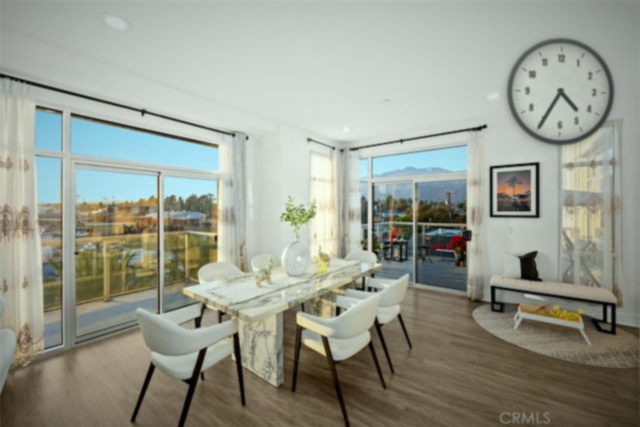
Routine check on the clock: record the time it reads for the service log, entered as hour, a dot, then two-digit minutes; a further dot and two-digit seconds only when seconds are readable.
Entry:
4.35
